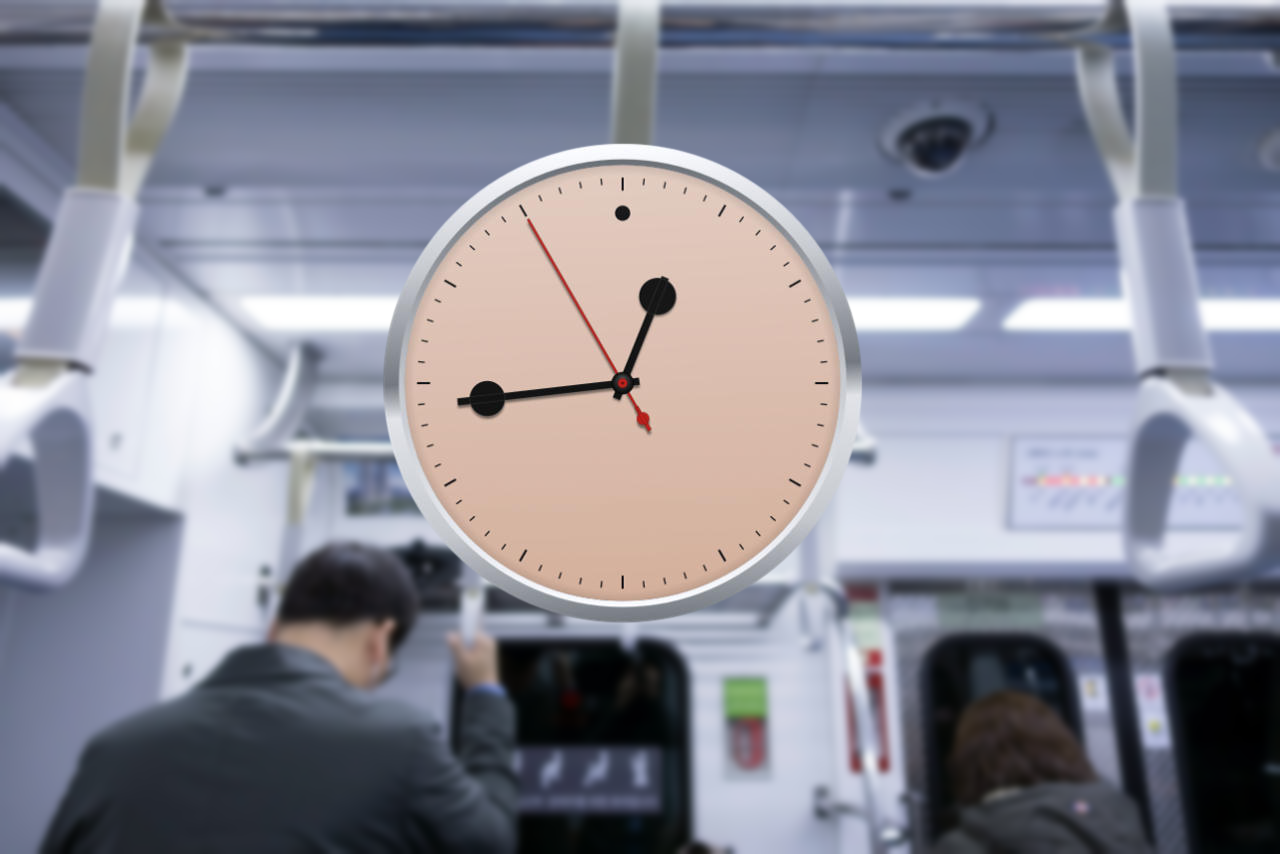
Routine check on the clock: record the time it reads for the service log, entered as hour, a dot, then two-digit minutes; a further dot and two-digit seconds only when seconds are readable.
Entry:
12.43.55
